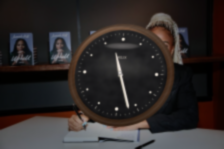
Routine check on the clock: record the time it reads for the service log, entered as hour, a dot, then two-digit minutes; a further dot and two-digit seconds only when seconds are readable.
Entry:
11.27
